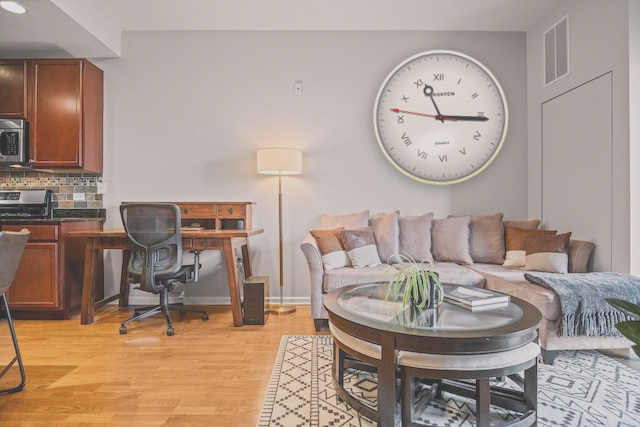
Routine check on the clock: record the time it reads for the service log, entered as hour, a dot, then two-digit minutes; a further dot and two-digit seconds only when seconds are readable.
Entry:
11.15.47
